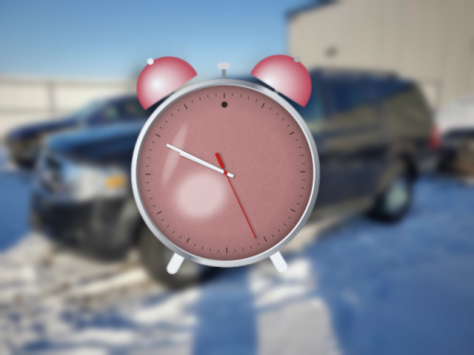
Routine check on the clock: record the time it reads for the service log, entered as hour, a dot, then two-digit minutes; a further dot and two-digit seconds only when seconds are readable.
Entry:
9.49.26
